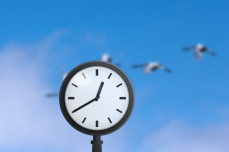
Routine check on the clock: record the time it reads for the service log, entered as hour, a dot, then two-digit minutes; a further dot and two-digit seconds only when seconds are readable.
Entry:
12.40
